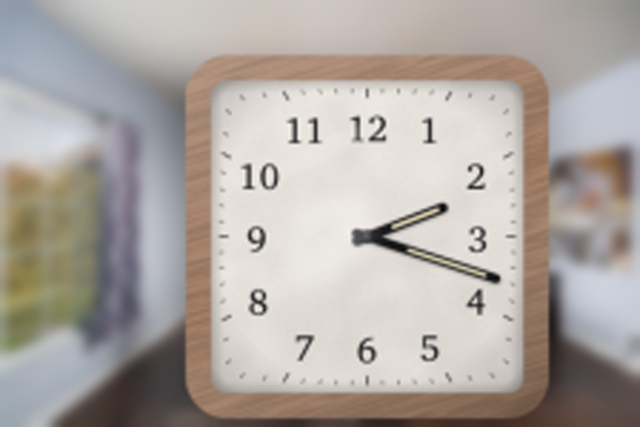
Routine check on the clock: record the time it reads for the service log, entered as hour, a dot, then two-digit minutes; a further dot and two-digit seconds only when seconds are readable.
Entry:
2.18
